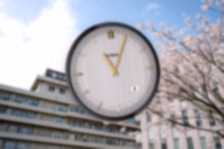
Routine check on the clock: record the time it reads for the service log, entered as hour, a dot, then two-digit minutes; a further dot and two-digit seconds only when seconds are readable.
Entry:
11.04
